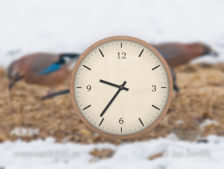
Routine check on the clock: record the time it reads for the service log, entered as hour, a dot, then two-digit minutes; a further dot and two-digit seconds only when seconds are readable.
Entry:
9.36
